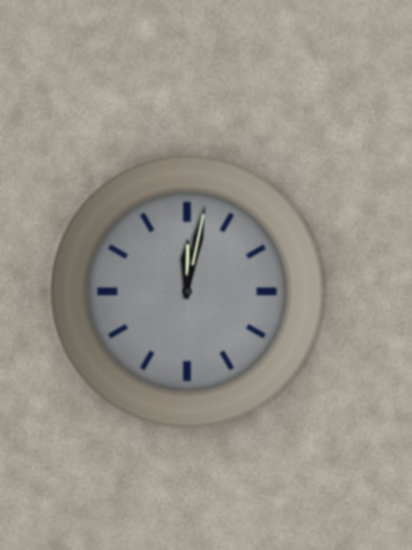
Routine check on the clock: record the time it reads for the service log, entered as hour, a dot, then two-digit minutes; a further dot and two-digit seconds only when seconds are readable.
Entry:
12.02
